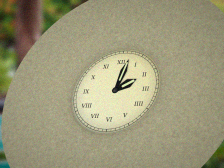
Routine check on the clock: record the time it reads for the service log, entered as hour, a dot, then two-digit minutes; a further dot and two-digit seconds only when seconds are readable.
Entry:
2.02
